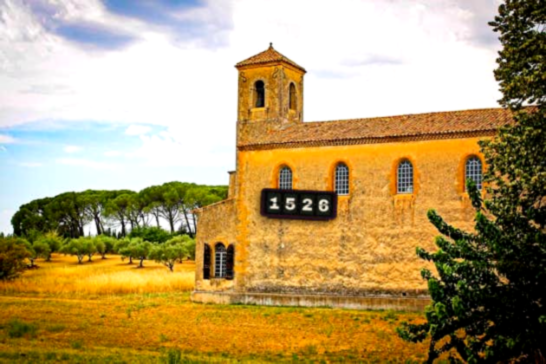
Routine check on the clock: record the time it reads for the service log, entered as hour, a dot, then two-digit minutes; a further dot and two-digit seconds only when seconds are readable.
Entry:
15.26
